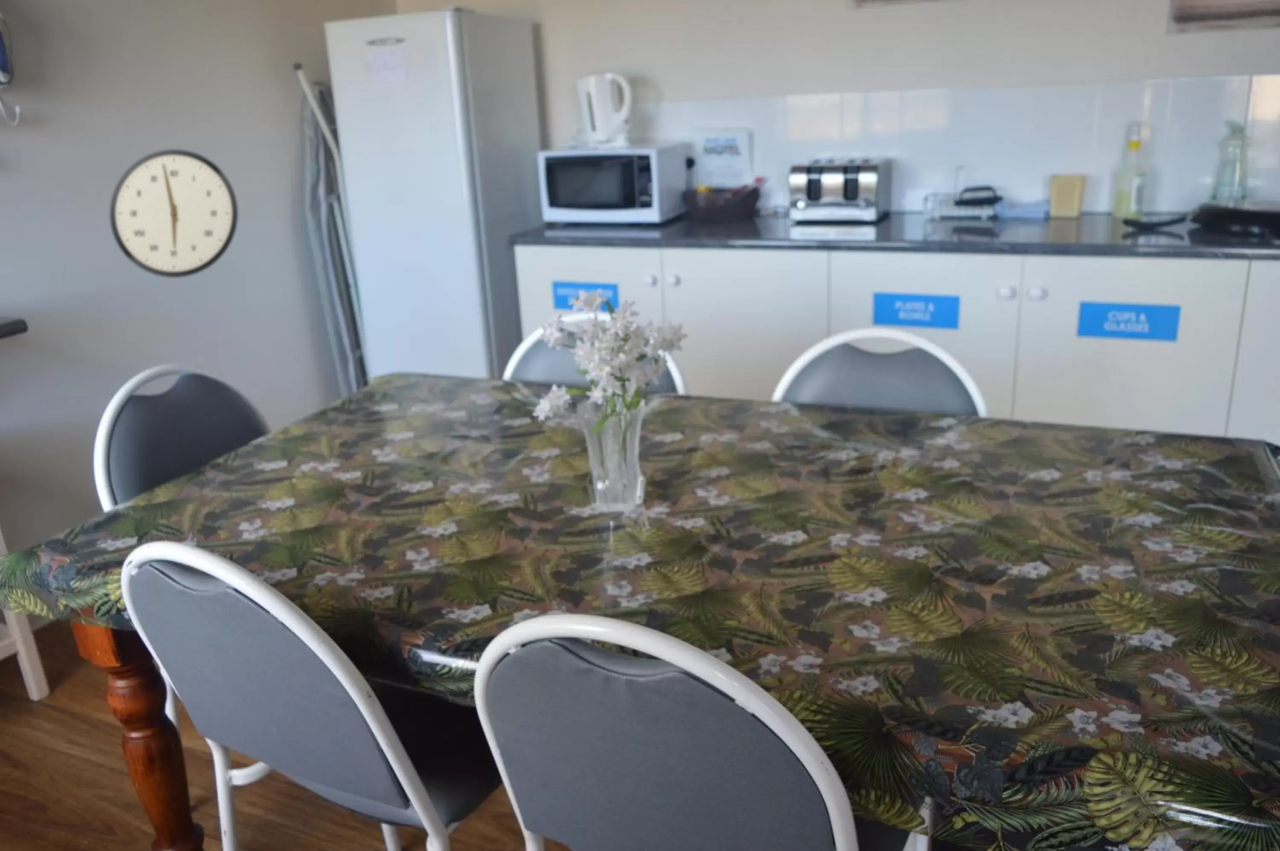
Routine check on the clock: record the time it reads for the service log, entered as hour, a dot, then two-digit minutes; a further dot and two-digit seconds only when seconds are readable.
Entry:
5.58
